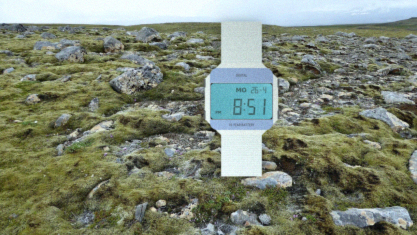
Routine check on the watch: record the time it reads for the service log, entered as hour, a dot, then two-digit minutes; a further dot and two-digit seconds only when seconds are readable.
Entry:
8.51
